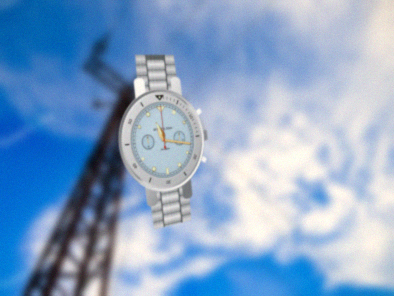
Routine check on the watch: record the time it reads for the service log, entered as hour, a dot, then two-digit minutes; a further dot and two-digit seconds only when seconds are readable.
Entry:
11.17
